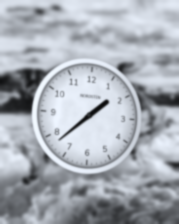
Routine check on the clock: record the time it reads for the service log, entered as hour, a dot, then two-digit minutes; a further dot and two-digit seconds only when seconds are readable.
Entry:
1.38
